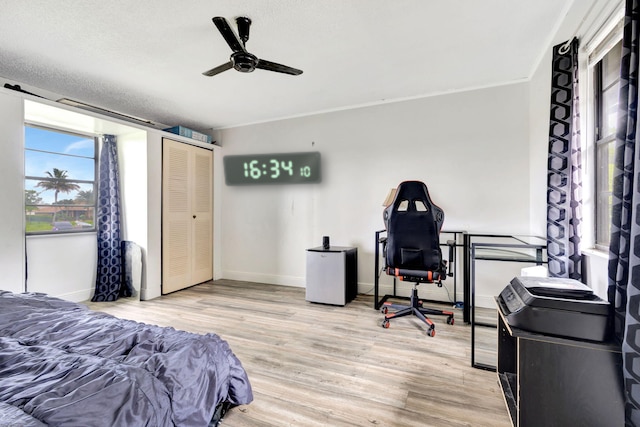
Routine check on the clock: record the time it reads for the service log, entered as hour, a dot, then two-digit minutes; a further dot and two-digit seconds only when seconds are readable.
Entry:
16.34.10
